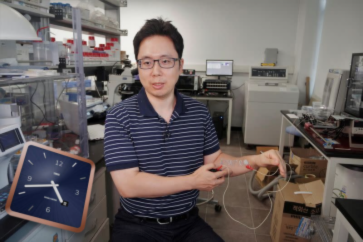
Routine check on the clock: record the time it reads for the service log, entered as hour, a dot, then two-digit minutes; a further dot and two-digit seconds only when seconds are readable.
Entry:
4.42
